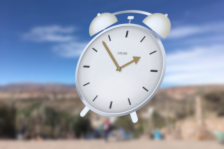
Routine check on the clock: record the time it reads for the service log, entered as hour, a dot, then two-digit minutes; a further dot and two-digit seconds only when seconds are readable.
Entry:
1.53
